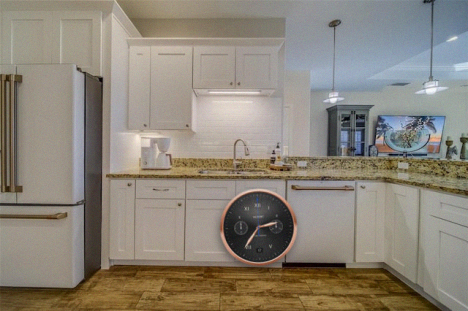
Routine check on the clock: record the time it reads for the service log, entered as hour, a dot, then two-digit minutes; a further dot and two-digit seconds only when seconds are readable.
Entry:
2.36
